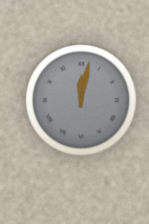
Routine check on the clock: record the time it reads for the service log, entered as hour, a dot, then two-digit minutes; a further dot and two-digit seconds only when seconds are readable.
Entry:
12.02
